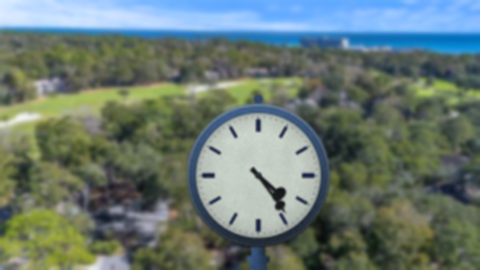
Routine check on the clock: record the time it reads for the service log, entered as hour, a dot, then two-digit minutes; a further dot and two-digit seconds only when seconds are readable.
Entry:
4.24
